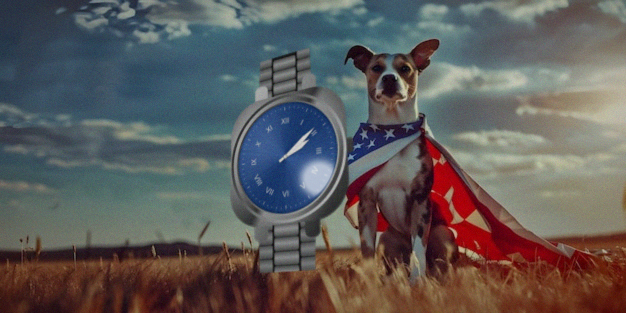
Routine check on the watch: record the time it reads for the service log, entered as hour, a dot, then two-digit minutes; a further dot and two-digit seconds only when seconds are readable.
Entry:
2.09
